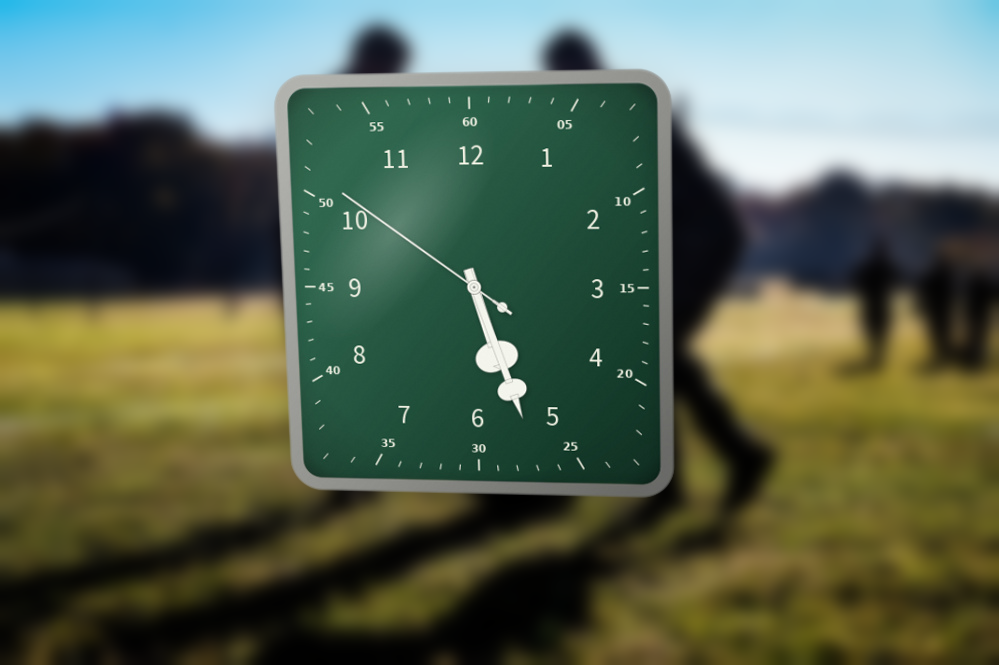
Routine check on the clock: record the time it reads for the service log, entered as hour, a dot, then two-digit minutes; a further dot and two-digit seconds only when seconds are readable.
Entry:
5.26.51
